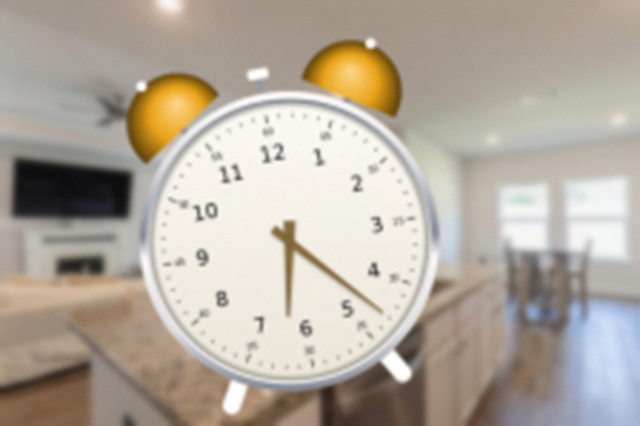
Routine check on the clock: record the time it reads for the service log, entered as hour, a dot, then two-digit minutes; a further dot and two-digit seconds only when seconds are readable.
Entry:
6.23
